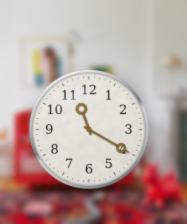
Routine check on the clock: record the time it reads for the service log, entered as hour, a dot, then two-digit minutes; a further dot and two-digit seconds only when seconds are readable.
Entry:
11.20
